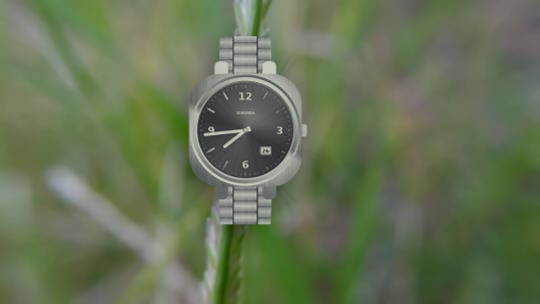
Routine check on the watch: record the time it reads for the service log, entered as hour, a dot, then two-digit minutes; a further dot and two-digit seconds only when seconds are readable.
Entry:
7.44
